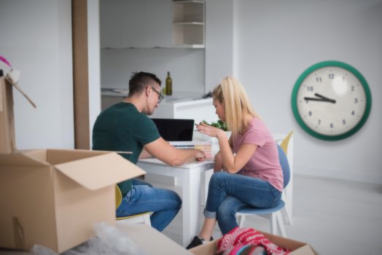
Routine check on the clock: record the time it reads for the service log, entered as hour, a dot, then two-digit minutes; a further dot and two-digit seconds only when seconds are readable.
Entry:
9.46
